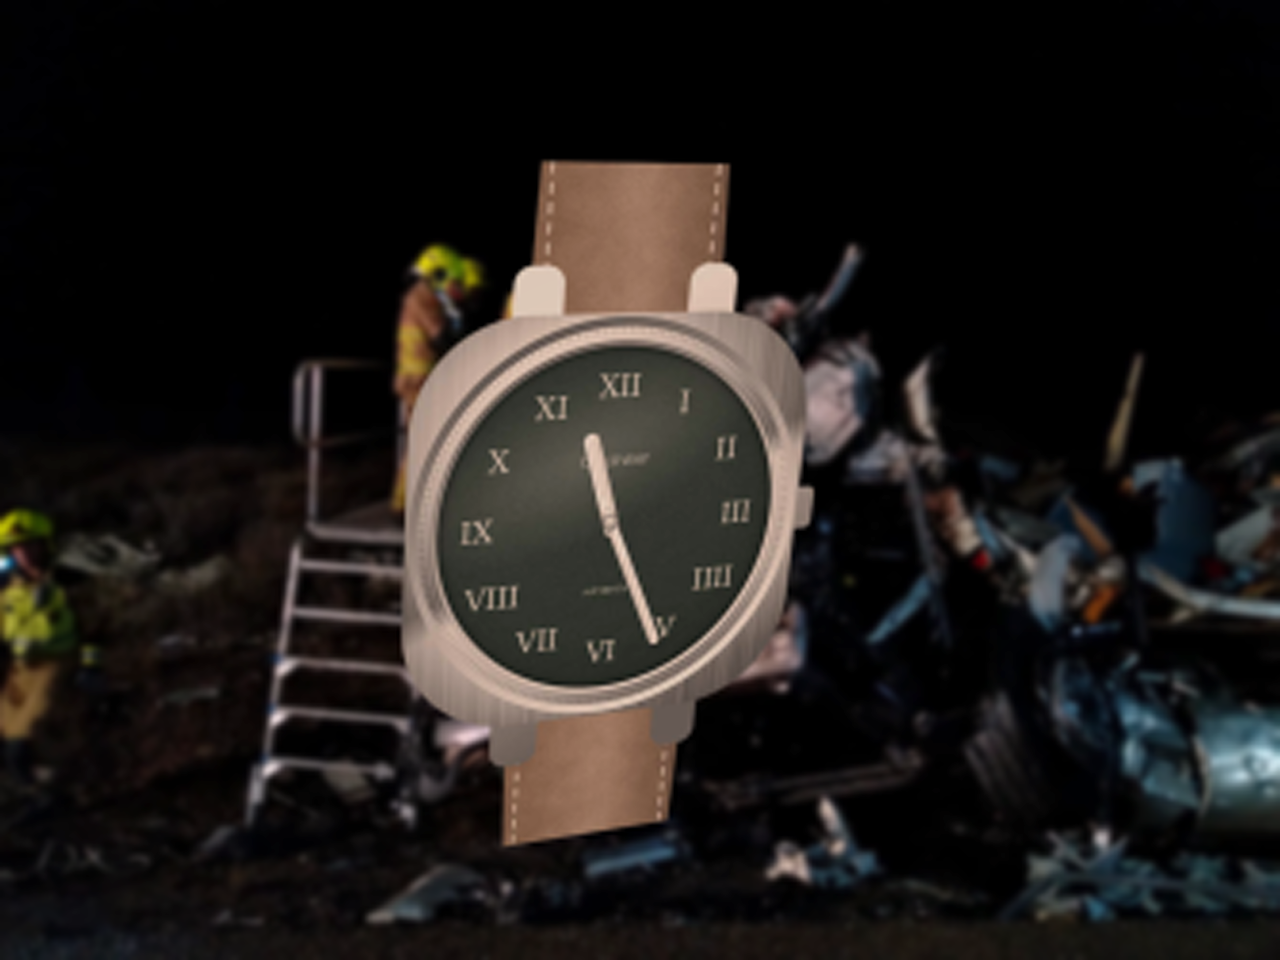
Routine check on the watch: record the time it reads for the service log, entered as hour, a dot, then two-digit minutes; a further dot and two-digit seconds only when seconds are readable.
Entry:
11.26
